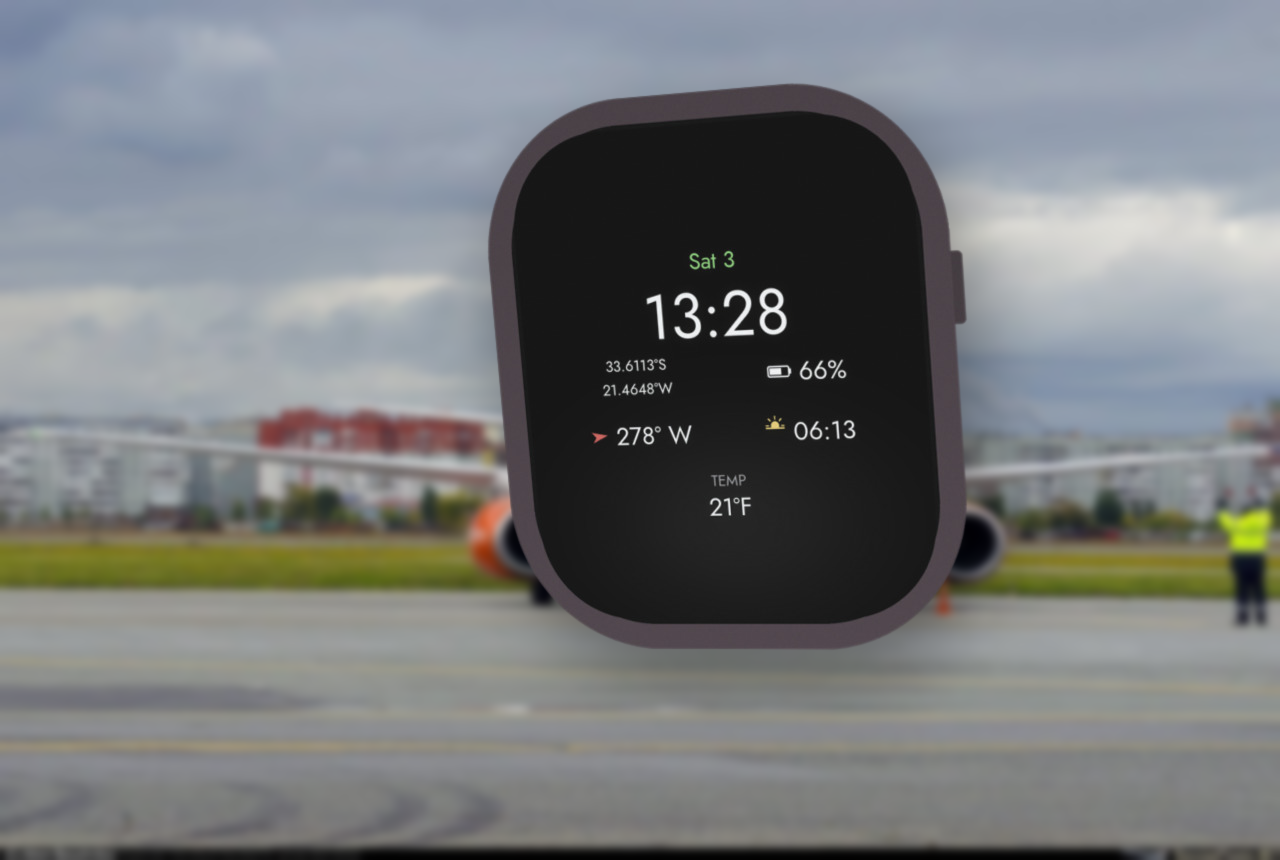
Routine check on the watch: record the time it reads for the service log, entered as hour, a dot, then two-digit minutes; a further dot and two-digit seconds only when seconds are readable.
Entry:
13.28
